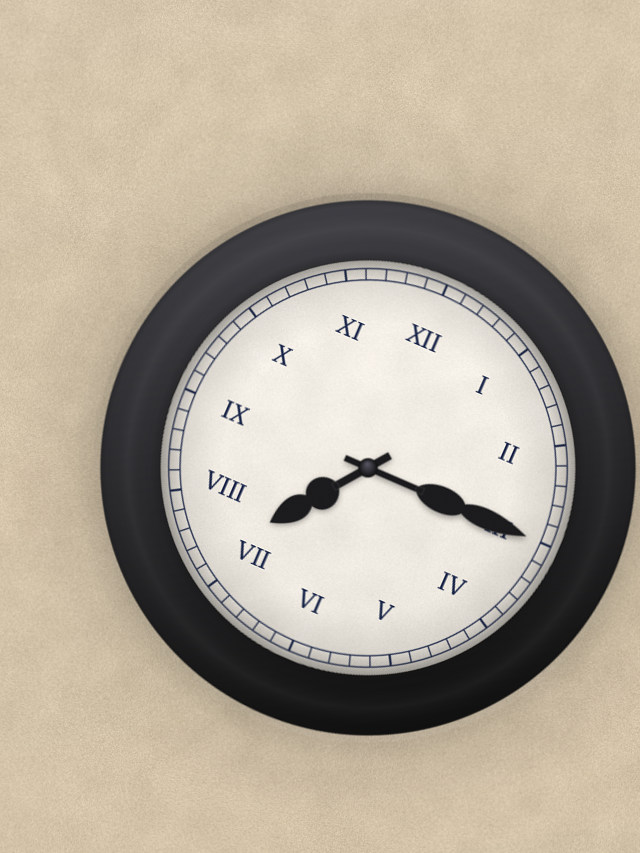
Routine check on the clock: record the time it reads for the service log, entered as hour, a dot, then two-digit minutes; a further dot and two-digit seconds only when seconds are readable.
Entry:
7.15
